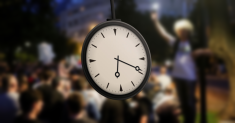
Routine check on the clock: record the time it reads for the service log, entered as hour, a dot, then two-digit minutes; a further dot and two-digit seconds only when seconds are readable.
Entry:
6.19
